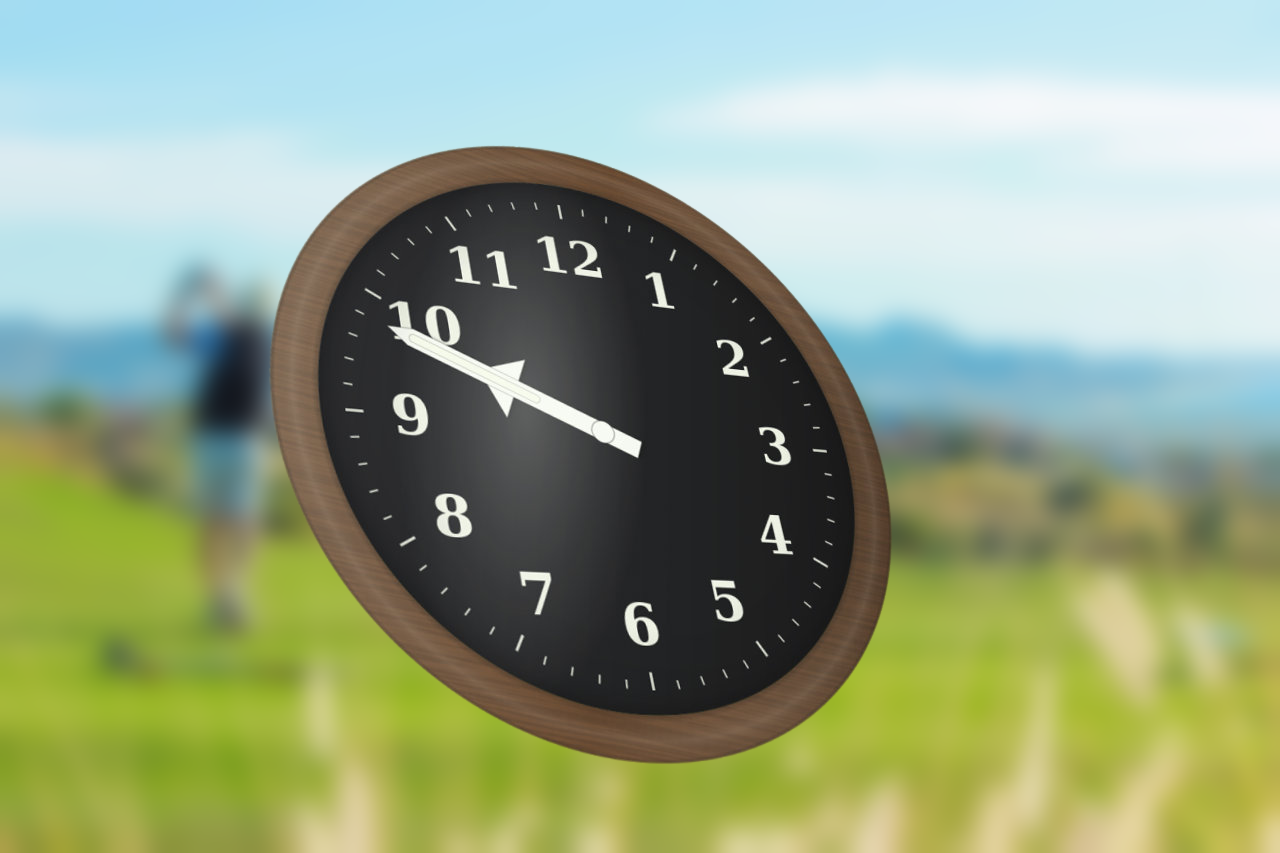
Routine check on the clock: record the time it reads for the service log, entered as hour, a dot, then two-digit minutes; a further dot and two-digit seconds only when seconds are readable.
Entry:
9.49
